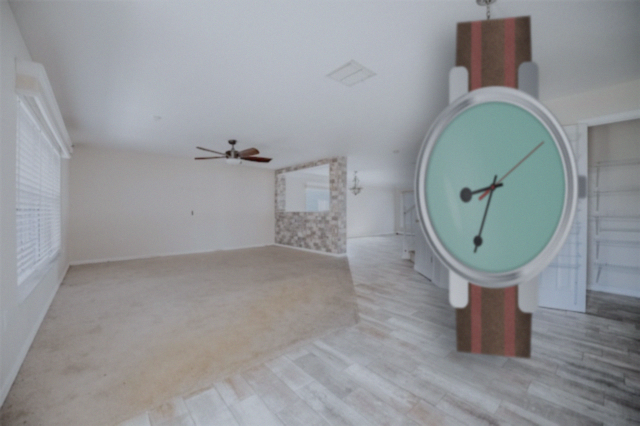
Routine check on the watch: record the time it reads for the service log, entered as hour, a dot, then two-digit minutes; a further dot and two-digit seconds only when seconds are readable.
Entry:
8.33.09
